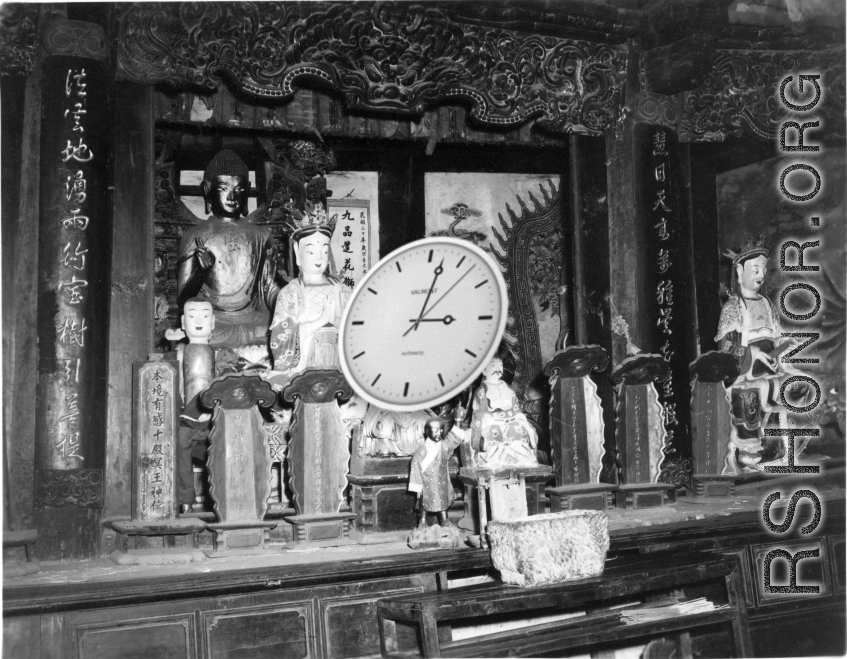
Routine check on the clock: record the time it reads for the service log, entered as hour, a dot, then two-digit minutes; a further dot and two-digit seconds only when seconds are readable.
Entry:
3.02.07
